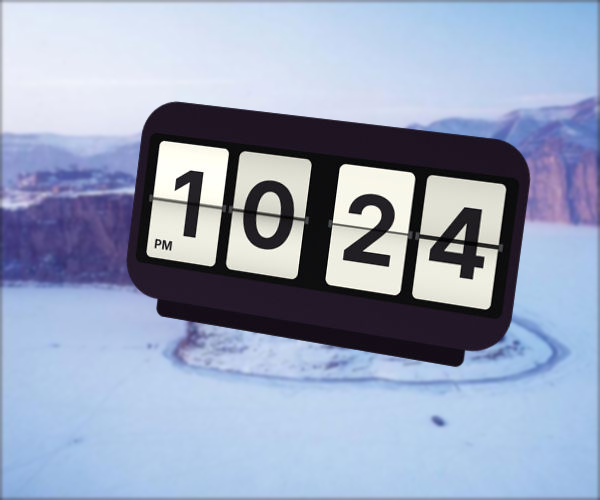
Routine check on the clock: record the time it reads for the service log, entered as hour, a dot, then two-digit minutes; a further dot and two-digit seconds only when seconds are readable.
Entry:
10.24
